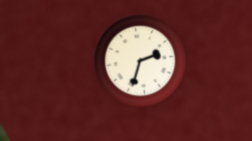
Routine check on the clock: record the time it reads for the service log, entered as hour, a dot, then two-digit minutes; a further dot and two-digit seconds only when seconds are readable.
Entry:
2.34
